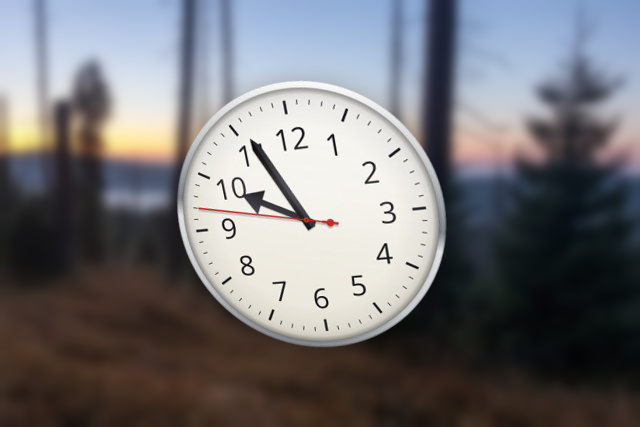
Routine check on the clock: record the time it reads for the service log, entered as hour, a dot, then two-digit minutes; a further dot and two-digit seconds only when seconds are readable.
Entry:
9.55.47
